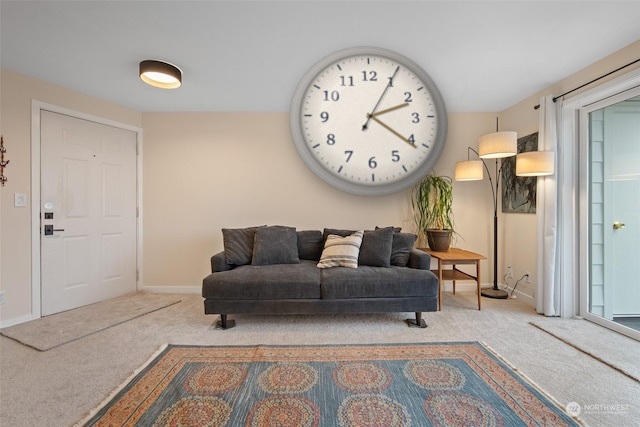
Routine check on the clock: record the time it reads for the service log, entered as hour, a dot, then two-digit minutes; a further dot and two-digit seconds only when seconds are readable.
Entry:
2.21.05
